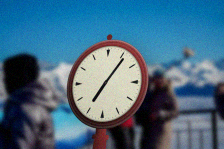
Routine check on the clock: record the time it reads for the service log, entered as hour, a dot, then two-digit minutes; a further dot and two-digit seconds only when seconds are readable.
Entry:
7.06
